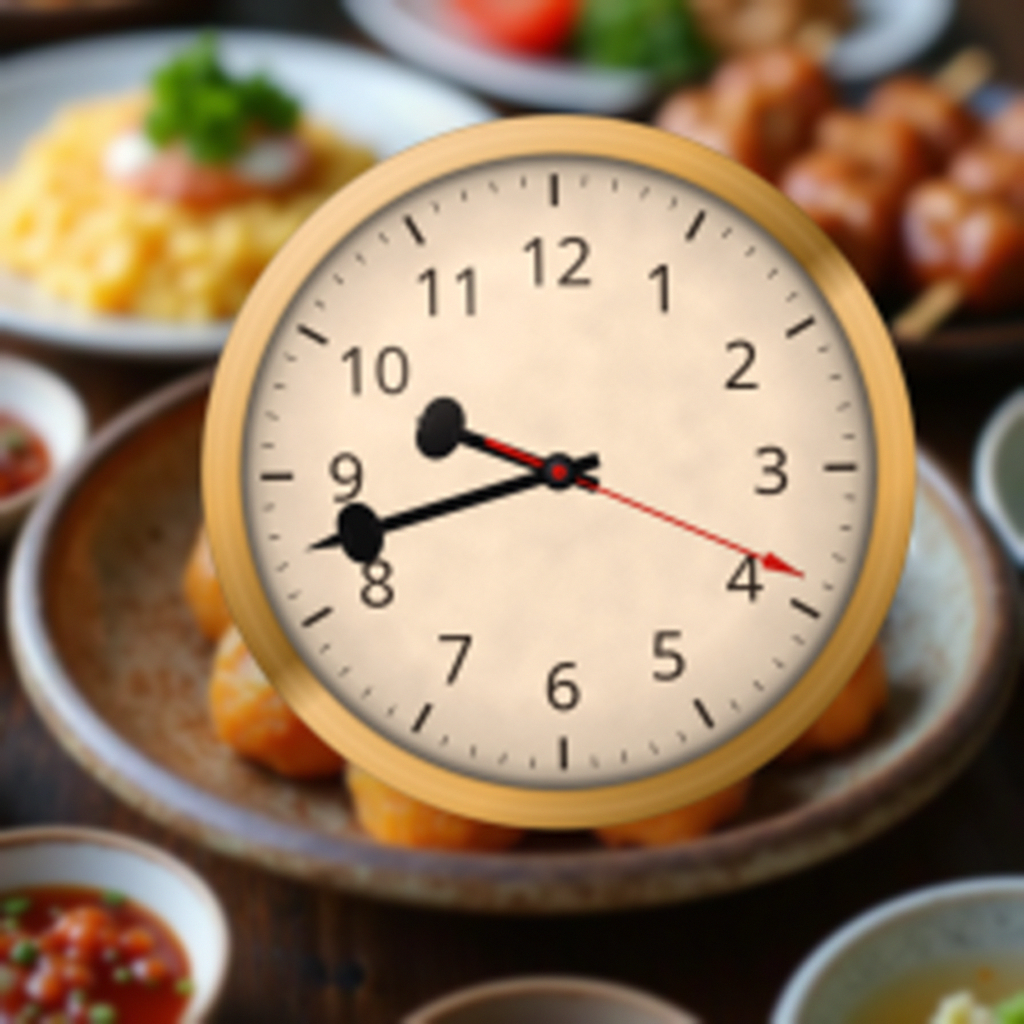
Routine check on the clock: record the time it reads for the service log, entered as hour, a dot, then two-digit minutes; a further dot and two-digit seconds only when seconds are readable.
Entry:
9.42.19
